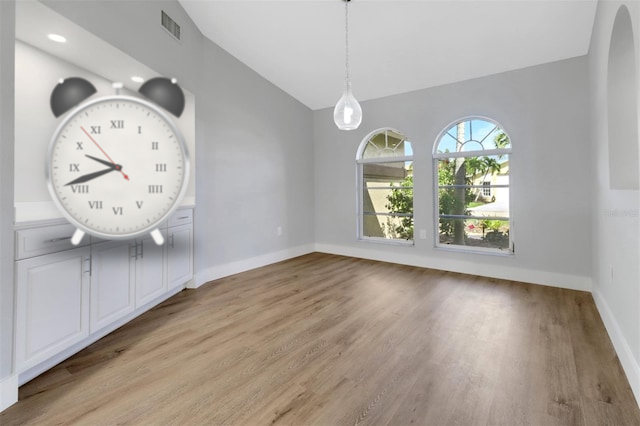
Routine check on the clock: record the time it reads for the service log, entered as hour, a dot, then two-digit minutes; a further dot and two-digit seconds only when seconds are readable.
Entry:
9.41.53
